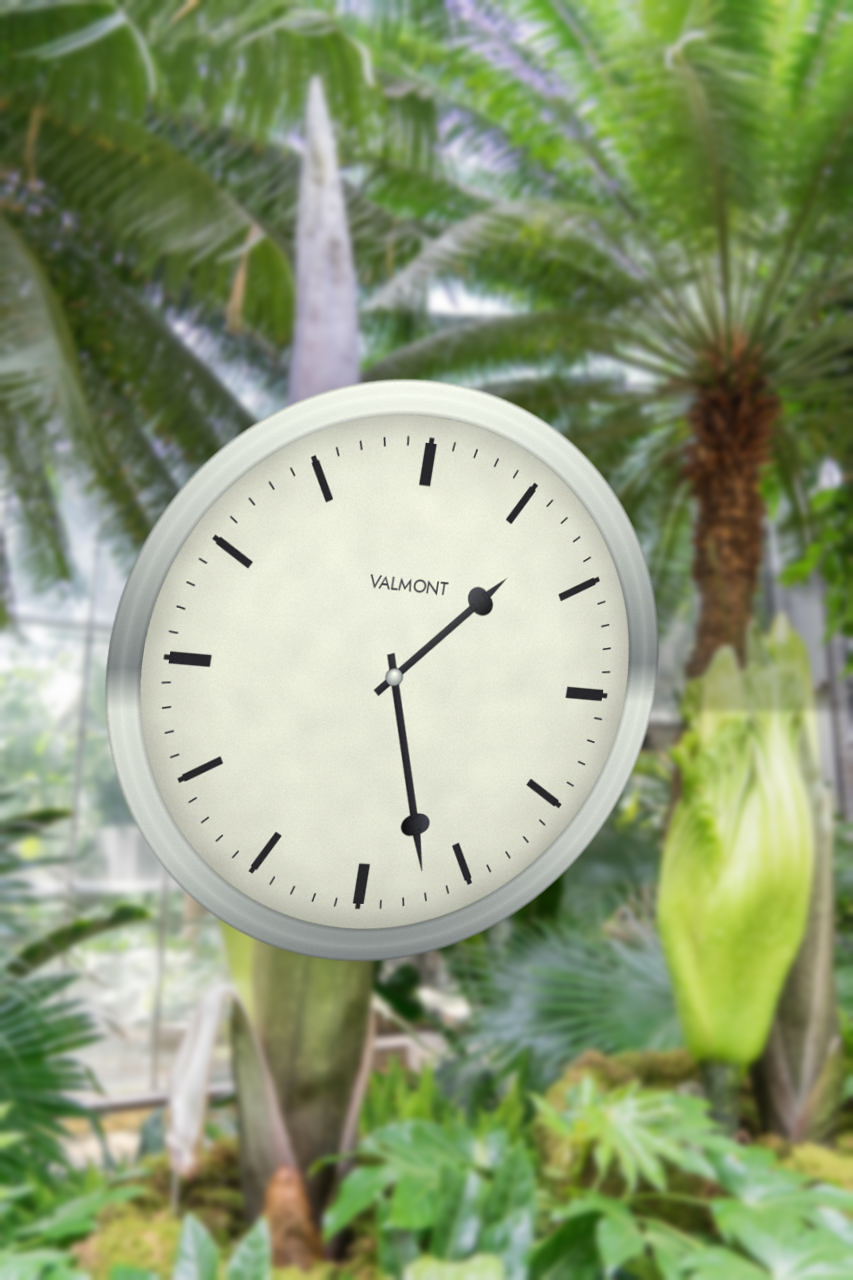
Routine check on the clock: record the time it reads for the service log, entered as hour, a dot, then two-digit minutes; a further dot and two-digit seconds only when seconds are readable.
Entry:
1.27
